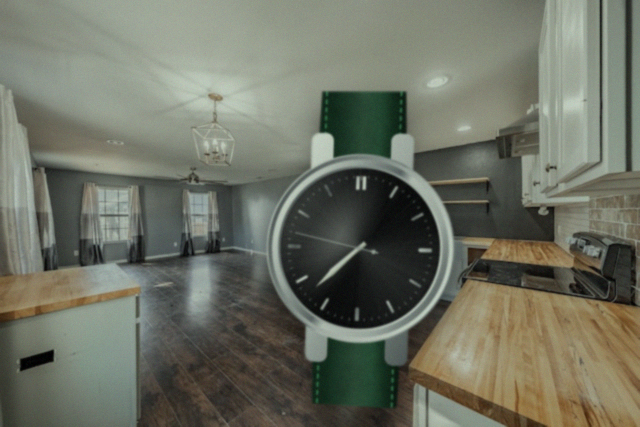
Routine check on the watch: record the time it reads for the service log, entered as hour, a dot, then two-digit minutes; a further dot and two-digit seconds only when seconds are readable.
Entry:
7.37.47
